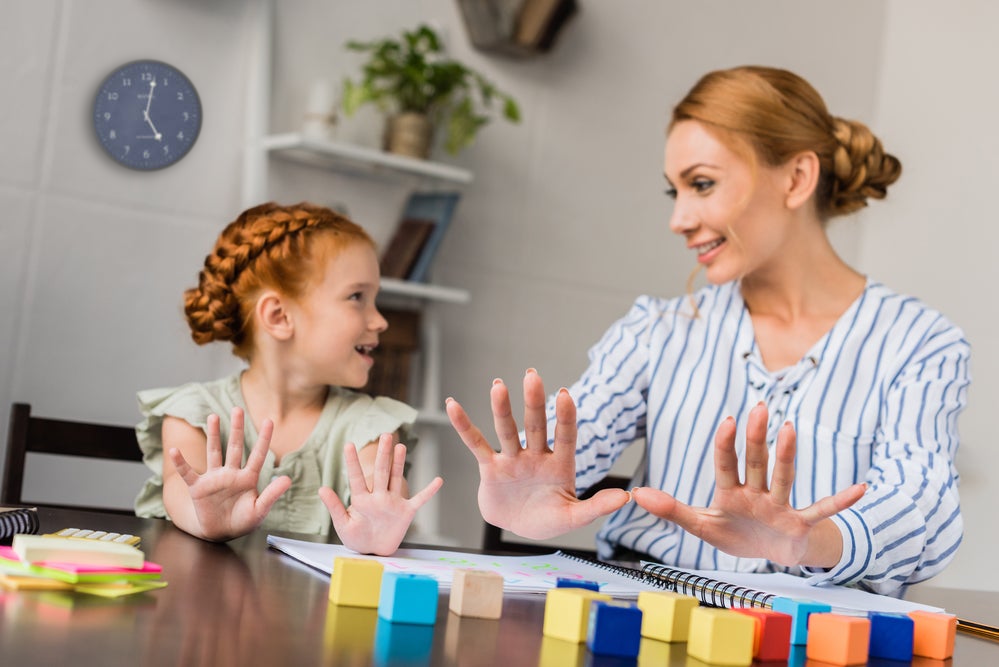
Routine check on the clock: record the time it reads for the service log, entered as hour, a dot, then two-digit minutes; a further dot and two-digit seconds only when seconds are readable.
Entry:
5.02
